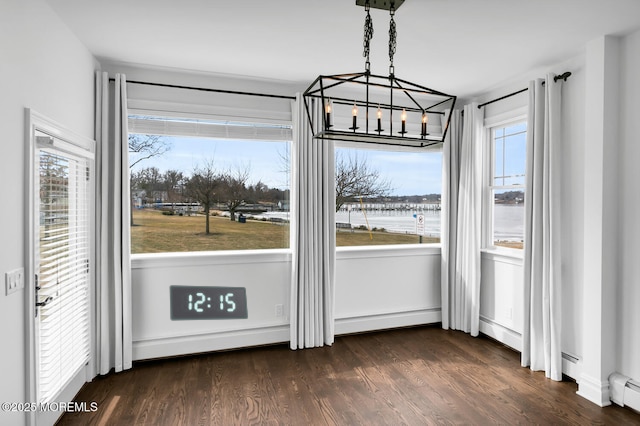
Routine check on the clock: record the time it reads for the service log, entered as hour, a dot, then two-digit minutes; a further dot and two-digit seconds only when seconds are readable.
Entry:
12.15
